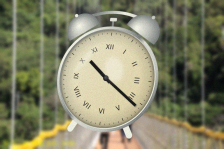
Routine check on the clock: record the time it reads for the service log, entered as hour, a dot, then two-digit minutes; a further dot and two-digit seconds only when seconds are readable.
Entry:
10.21
